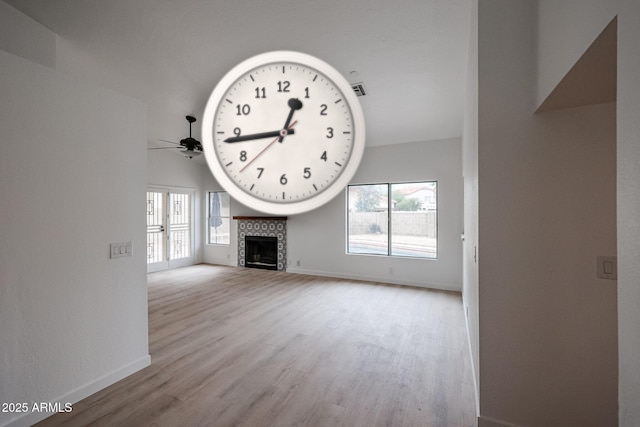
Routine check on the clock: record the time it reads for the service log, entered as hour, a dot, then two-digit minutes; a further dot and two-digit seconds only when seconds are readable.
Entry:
12.43.38
